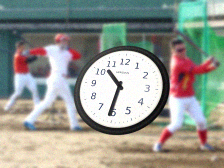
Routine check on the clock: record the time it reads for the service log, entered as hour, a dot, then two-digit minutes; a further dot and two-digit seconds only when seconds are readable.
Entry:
10.31
